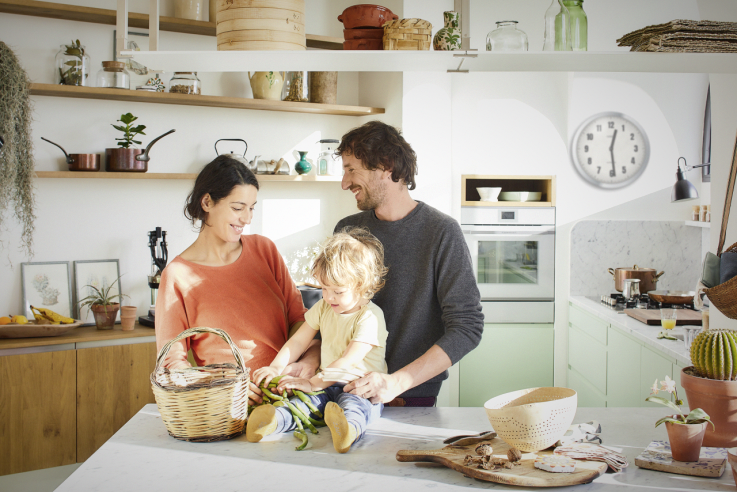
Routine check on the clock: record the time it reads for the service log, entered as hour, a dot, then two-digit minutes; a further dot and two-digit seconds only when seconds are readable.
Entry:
12.29
